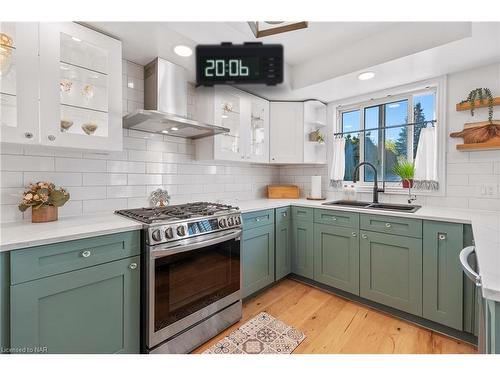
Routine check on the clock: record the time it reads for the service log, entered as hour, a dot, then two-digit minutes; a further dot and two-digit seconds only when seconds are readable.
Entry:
20.06
